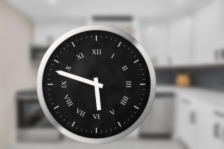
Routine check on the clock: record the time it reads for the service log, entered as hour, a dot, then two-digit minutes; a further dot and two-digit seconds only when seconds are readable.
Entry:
5.48
